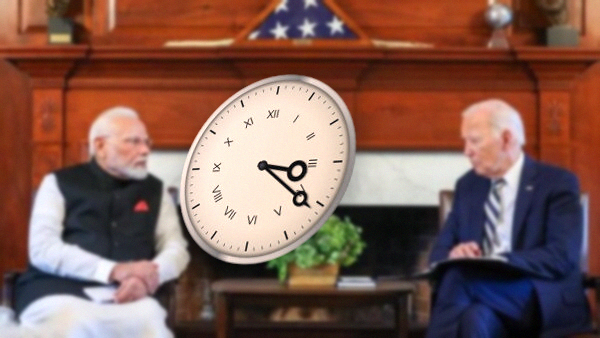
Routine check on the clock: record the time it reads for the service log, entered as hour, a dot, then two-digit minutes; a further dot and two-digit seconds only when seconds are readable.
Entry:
3.21
